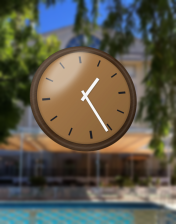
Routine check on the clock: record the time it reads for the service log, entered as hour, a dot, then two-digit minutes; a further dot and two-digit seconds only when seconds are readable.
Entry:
1.26
